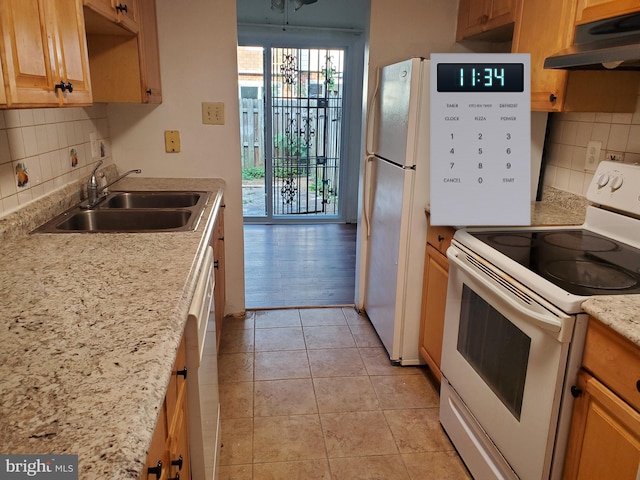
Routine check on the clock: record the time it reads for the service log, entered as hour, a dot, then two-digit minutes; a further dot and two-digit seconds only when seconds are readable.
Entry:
11.34
